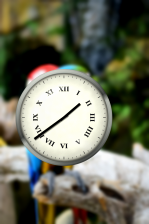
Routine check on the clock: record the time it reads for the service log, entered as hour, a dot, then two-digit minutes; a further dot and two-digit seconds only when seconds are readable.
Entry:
1.39
